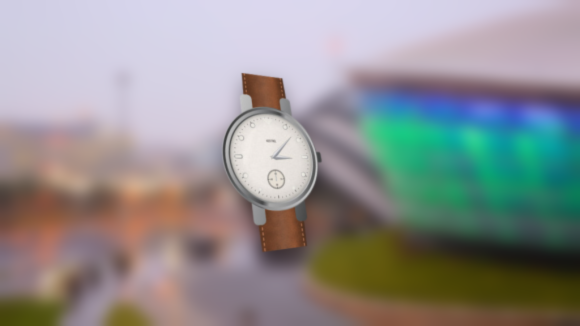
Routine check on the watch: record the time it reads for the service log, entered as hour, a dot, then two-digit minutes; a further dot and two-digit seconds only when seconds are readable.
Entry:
3.08
